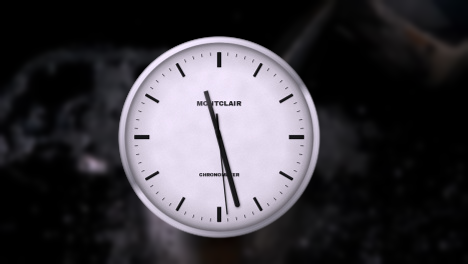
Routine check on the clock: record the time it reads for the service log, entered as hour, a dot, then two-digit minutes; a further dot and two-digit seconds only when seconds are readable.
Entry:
11.27.29
